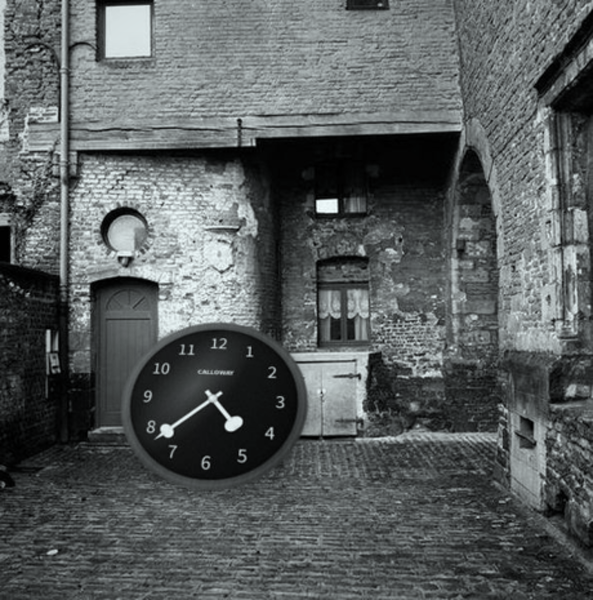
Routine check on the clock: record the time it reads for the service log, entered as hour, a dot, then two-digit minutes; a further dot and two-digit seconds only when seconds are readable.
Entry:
4.38
